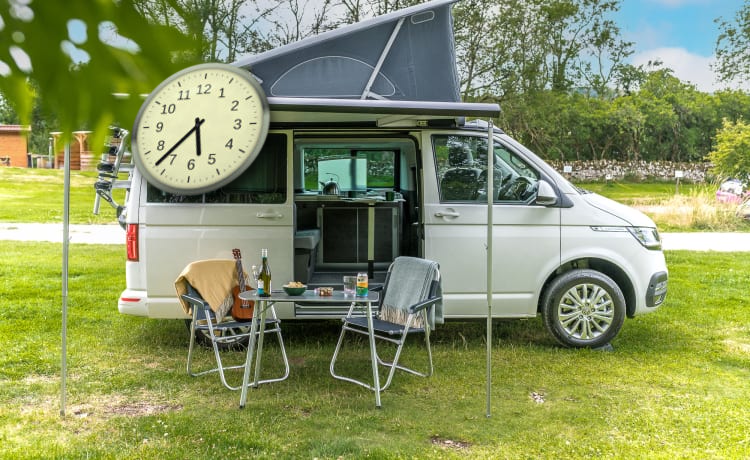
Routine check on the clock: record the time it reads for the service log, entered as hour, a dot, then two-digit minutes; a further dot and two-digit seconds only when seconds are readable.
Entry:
5.37
